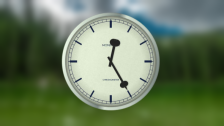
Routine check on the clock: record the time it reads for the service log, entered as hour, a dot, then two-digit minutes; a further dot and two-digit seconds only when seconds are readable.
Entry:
12.25
